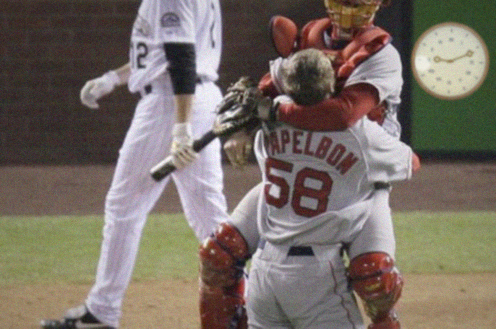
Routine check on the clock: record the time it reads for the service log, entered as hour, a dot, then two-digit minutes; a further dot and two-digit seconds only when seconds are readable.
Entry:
9.11
